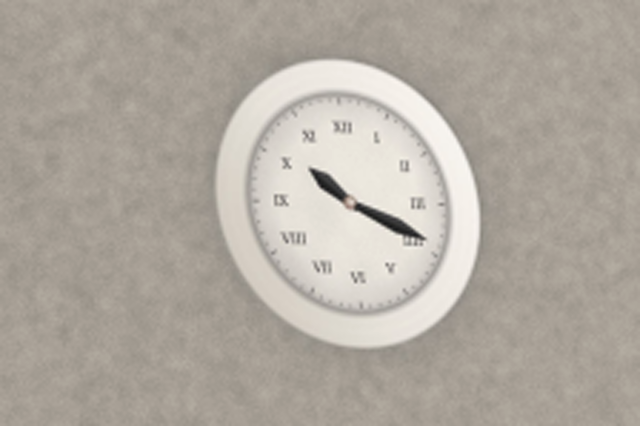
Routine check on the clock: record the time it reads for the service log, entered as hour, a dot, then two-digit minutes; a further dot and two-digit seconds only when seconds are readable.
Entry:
10.19
